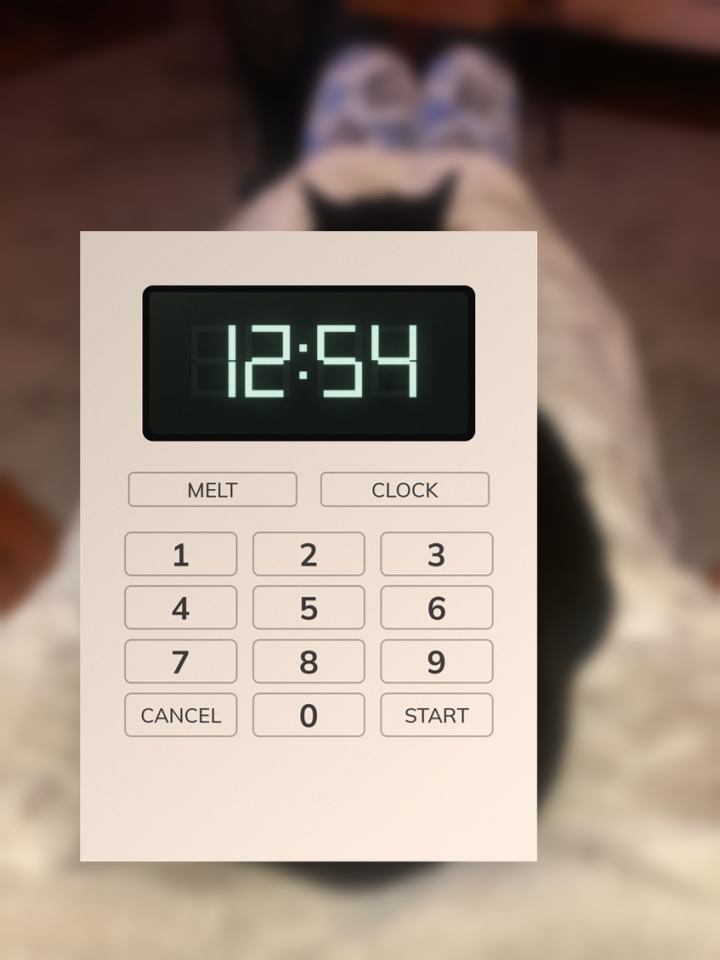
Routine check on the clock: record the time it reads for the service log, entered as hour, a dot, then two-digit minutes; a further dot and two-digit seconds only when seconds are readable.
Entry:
12.54
